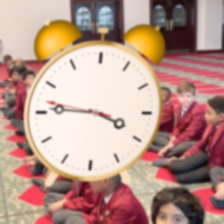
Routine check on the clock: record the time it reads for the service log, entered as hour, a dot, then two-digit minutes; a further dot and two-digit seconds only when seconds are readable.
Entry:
3.45.47
